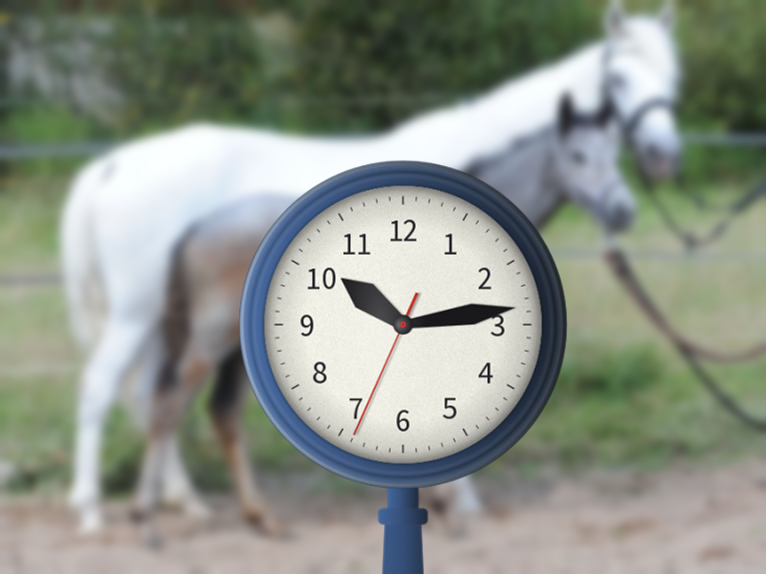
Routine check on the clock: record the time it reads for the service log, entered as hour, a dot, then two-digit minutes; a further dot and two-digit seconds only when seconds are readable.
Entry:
10.13.34
